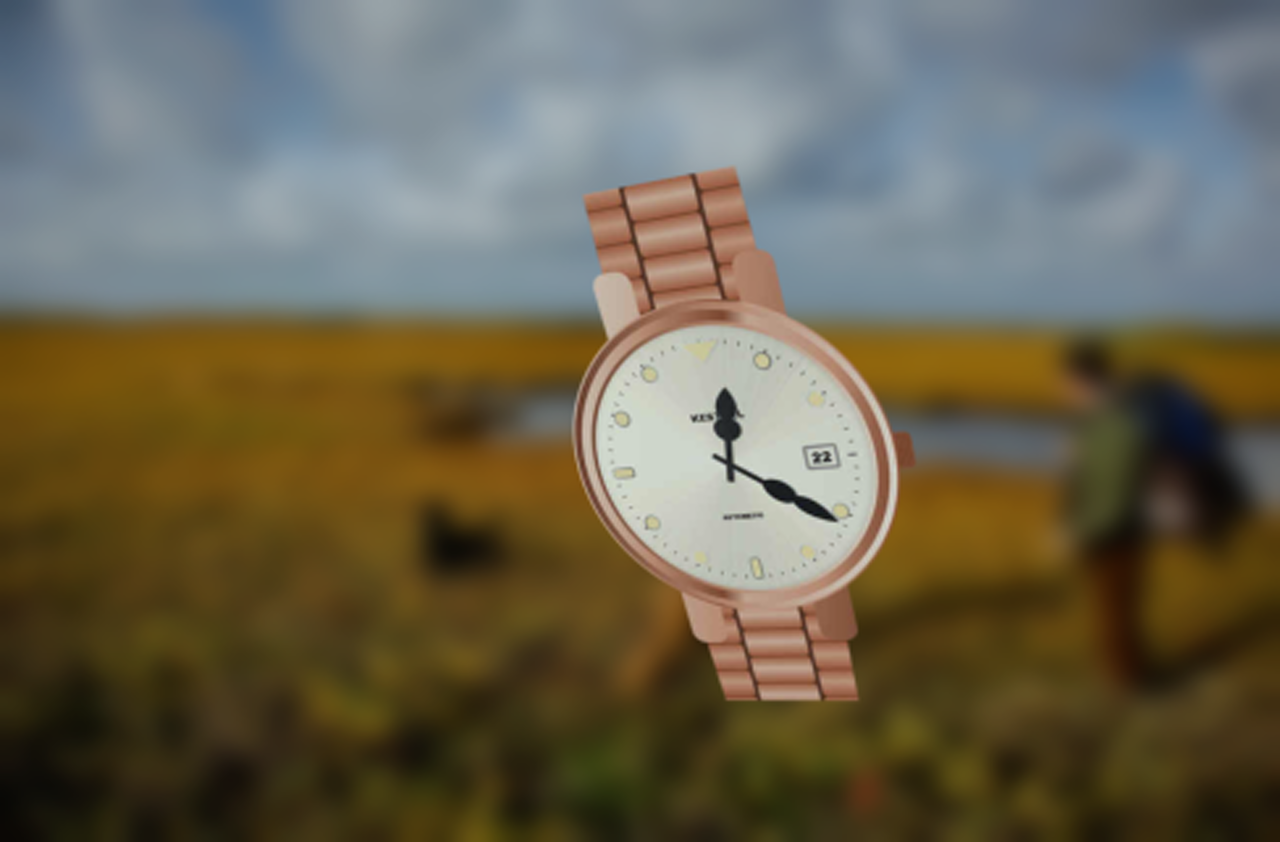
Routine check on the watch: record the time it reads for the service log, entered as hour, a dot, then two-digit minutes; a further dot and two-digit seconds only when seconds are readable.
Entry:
12.21
